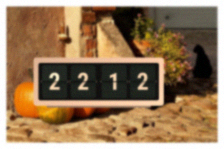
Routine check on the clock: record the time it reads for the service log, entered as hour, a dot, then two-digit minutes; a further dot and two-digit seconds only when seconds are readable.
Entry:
22.12
